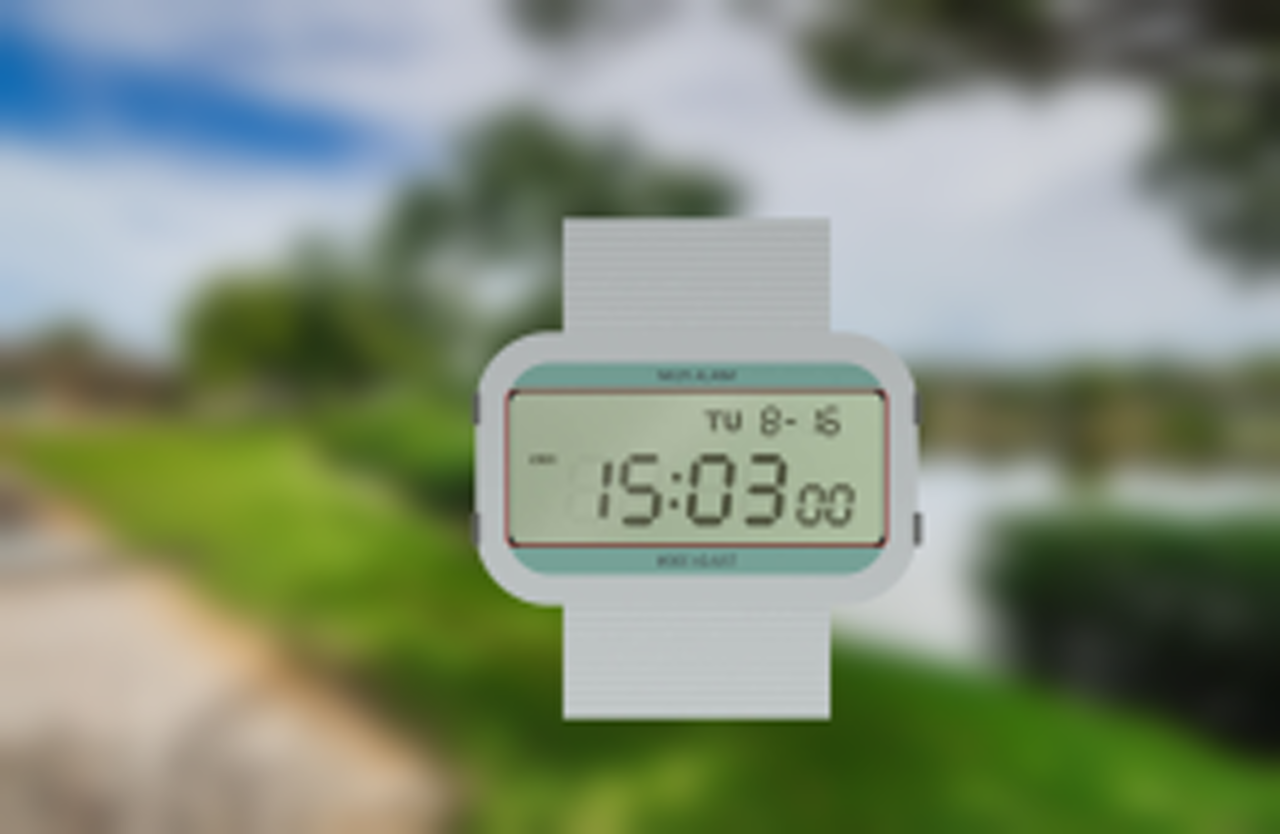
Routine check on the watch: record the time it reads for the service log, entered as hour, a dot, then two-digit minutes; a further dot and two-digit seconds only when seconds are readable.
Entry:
15.03.00
